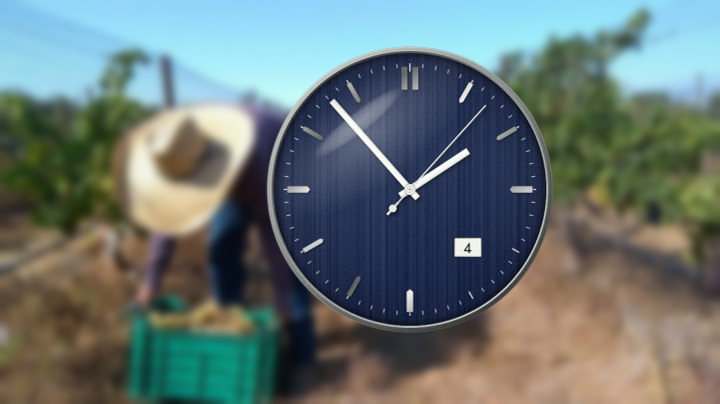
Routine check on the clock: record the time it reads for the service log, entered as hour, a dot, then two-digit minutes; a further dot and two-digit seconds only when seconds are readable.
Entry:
1.53.07
